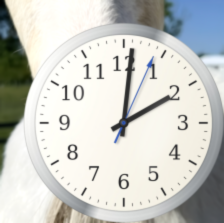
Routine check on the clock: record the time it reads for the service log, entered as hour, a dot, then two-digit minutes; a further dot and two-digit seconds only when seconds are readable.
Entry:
2.01.04
